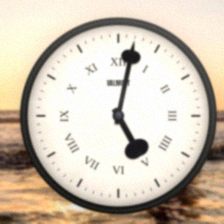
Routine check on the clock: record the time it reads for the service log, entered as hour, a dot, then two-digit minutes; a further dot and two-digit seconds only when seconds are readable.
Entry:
5.02
